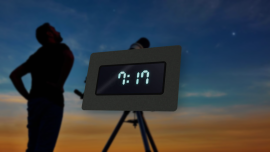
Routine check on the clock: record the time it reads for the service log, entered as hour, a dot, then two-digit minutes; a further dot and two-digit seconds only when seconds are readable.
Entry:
7.17
